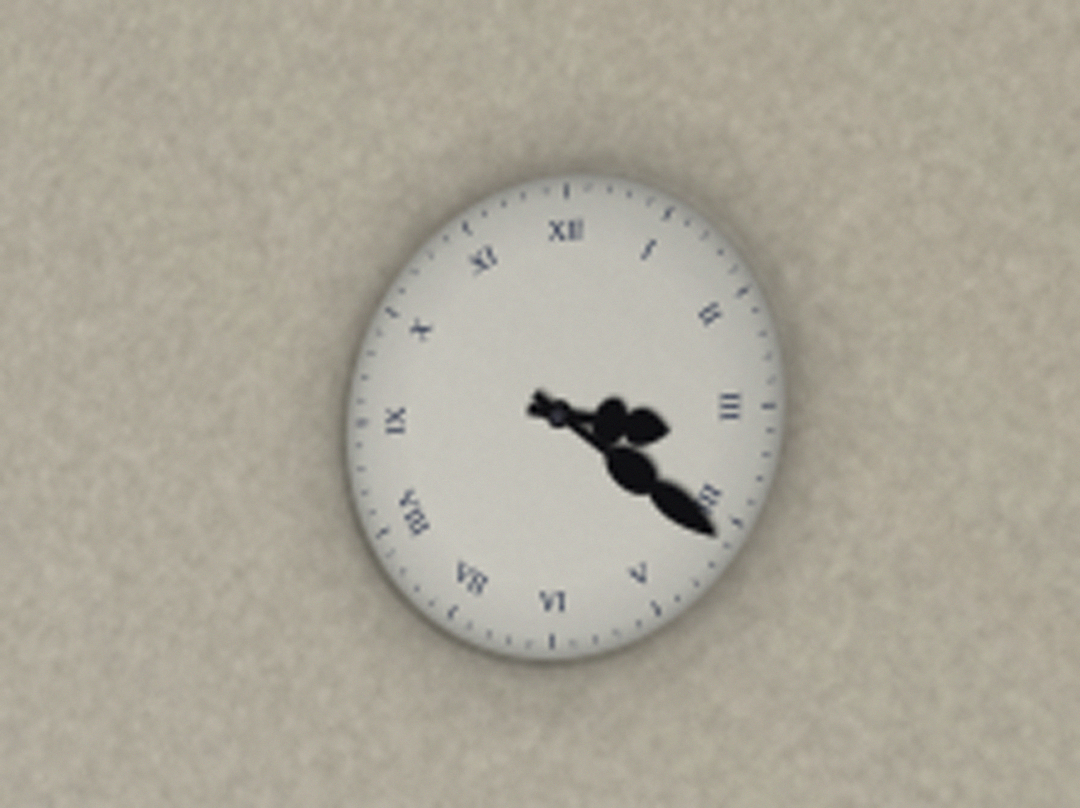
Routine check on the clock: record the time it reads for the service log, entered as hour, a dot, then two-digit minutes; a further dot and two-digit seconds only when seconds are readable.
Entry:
3.21
